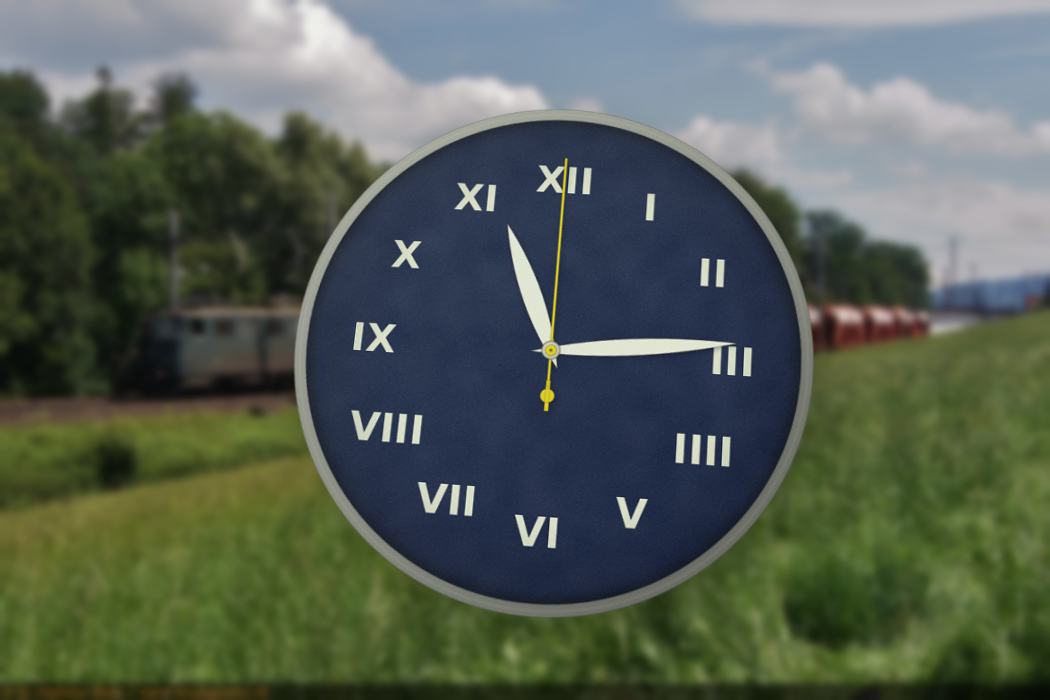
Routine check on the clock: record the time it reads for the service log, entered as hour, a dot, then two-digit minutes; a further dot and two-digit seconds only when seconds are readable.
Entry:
11.14.00
